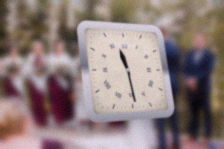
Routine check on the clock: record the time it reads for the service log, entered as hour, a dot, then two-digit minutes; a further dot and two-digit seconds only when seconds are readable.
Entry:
11.29
